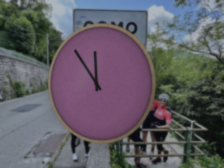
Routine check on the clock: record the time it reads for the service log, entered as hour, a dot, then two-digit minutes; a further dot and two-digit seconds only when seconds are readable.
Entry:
11.54
